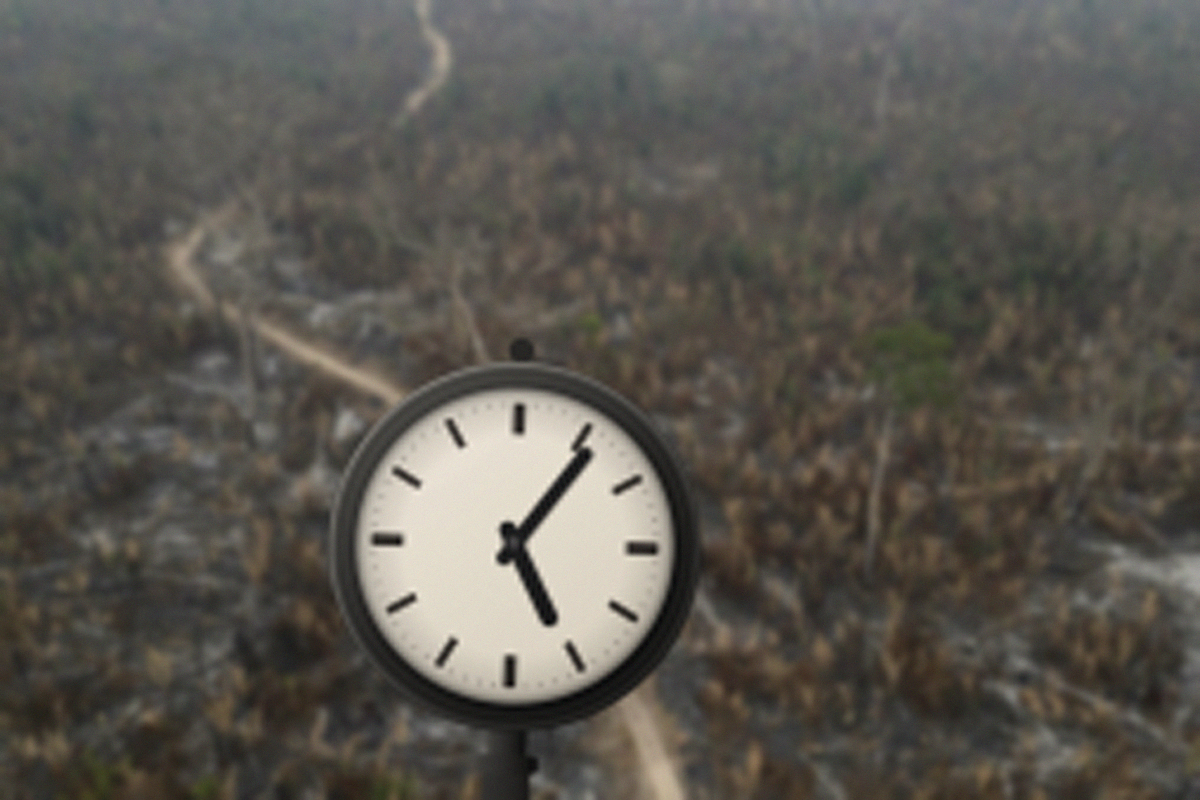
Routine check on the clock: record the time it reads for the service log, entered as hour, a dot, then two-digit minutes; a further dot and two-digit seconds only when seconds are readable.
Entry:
5.06
